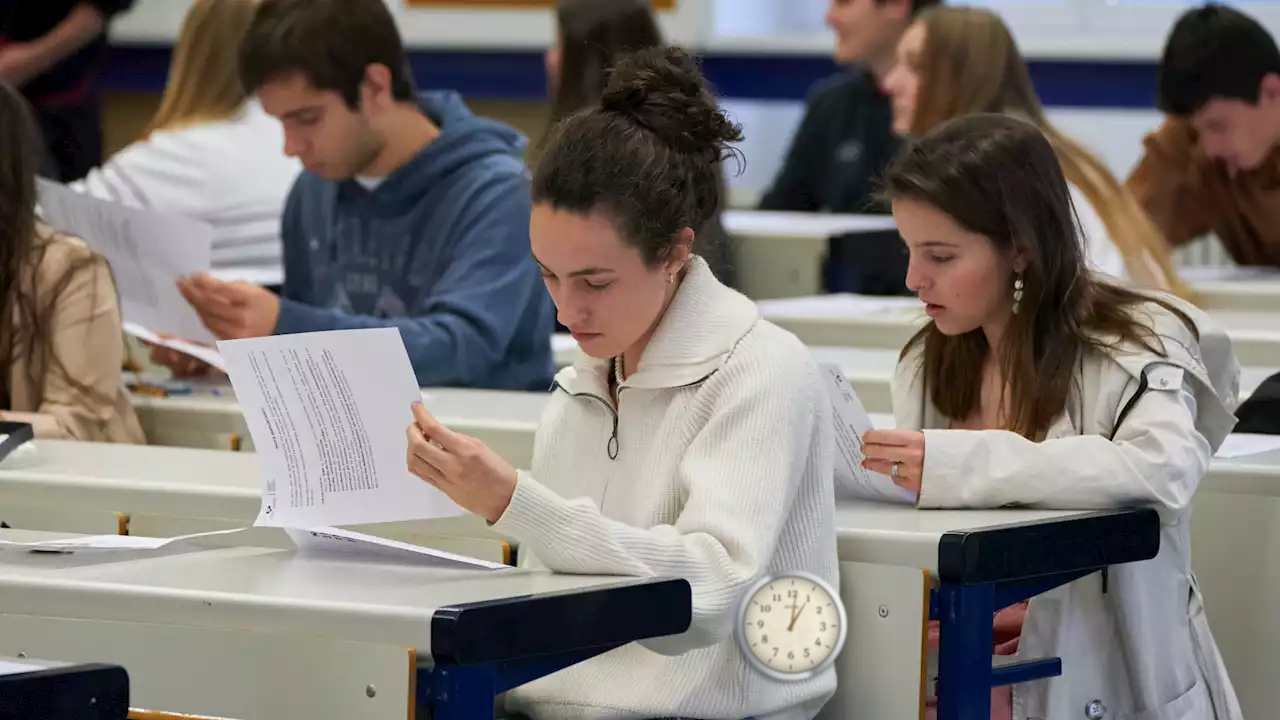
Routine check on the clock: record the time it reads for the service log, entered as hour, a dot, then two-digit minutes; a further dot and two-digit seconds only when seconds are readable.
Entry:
1.01
